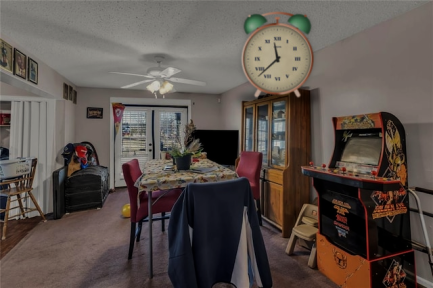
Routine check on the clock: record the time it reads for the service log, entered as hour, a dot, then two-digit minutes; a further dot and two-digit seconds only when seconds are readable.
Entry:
11.38
